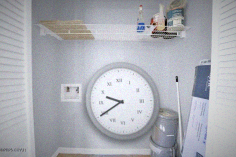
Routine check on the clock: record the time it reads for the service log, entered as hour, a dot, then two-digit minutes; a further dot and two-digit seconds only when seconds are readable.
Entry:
9.40
